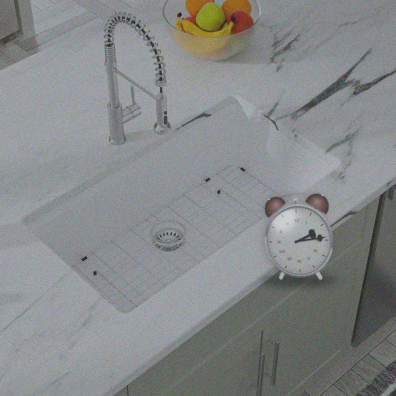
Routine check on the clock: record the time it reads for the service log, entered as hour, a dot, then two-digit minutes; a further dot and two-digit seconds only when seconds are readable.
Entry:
2.14
